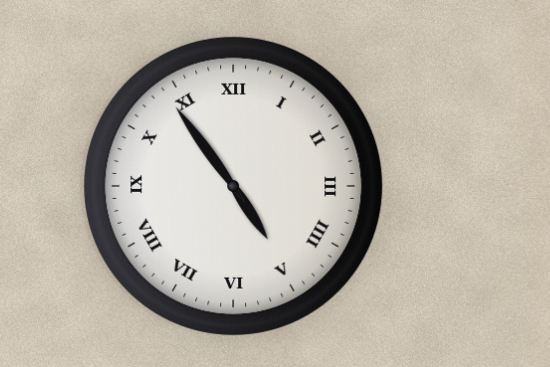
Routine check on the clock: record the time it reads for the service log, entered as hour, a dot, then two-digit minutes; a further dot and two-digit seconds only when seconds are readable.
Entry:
4.54
